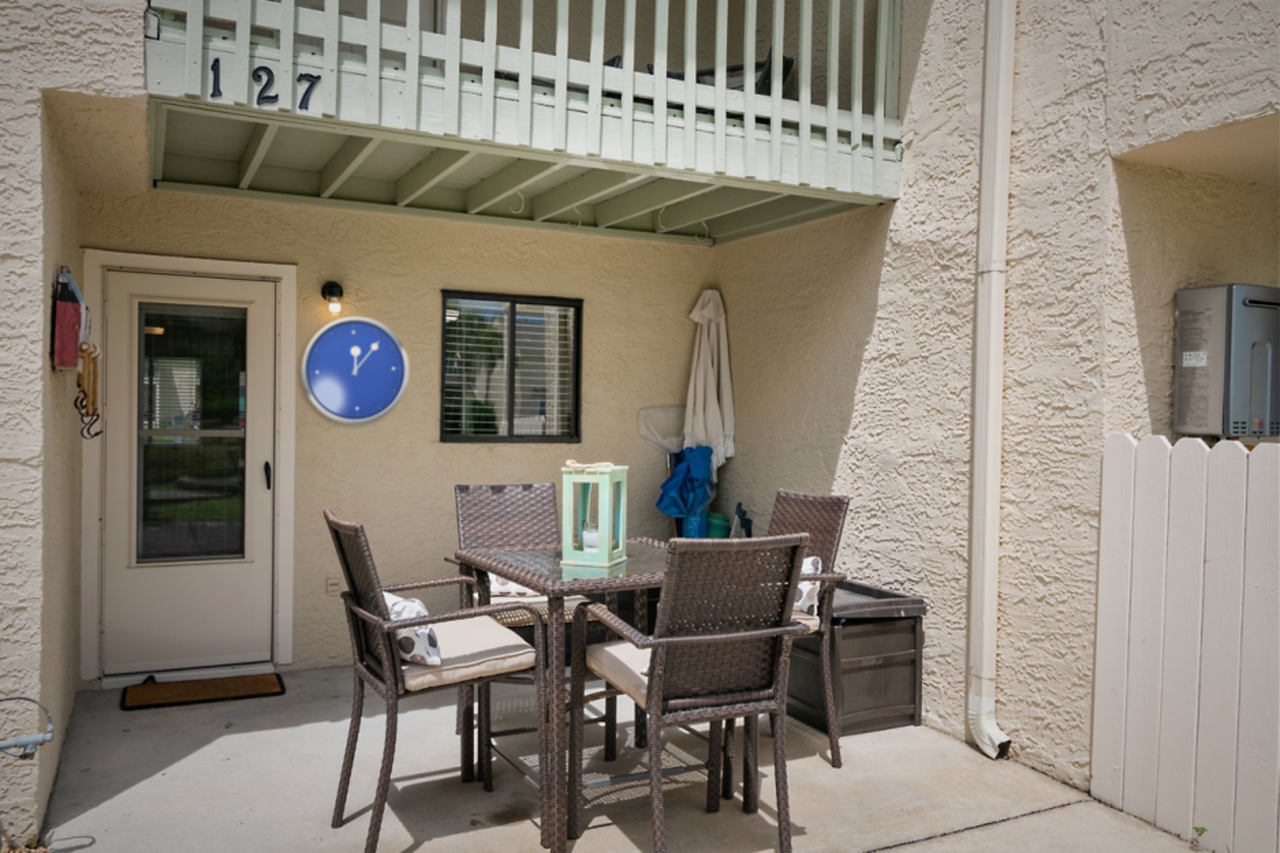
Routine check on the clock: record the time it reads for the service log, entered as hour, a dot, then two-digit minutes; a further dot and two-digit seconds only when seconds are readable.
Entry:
12.07
